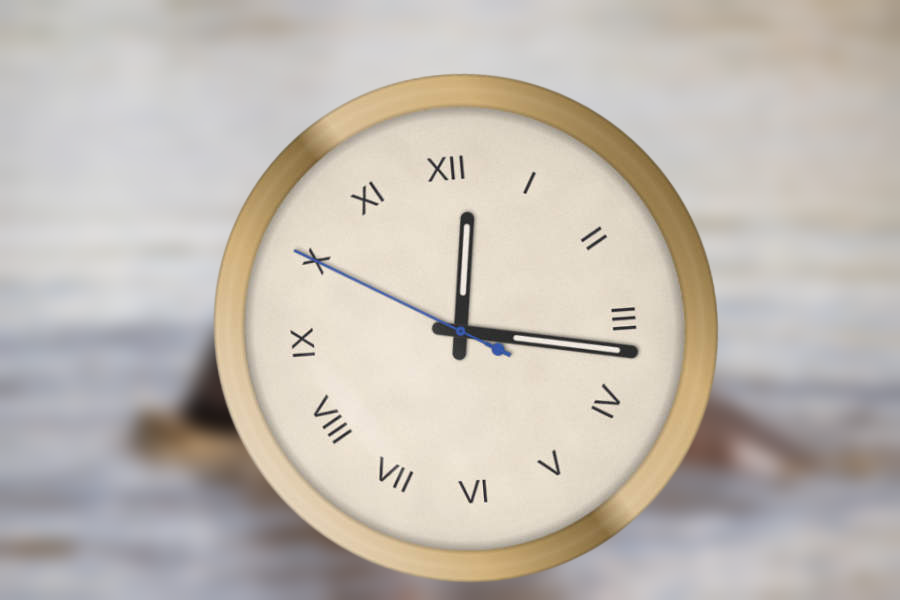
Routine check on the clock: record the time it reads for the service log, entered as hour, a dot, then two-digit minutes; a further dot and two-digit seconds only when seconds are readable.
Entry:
12.16.50
